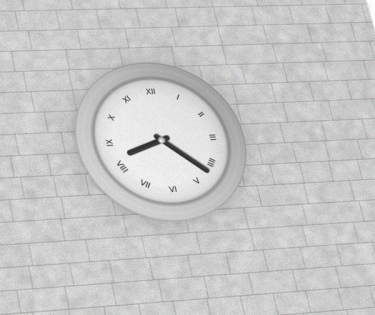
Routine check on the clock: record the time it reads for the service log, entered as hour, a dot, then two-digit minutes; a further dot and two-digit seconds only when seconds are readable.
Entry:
8.22
